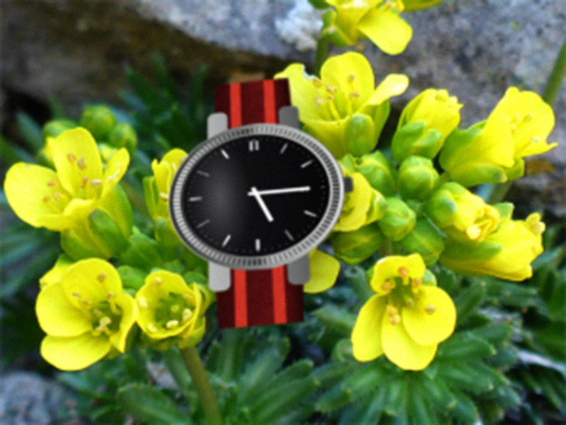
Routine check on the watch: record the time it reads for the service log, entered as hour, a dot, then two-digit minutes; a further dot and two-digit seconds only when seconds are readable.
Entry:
5.15
